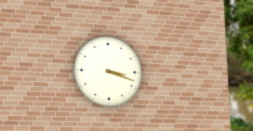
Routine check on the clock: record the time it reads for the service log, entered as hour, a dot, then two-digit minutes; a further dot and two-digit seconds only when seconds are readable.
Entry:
3.18
